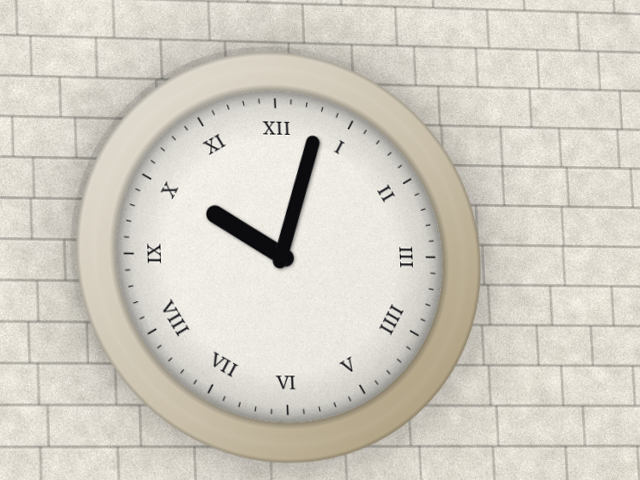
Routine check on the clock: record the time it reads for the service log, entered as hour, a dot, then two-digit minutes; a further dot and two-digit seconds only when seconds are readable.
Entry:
10.03
